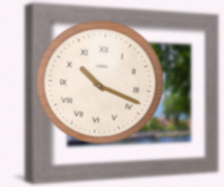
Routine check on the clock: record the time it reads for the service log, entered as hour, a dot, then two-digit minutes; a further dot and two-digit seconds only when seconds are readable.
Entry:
10.18
